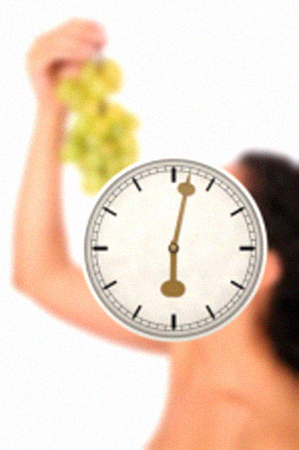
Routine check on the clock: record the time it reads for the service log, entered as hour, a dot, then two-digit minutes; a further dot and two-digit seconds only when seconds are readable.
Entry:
6.02
